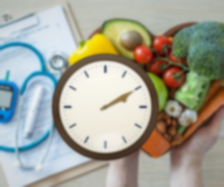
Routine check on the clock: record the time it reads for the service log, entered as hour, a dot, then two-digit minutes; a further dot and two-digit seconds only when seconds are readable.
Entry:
2.10
